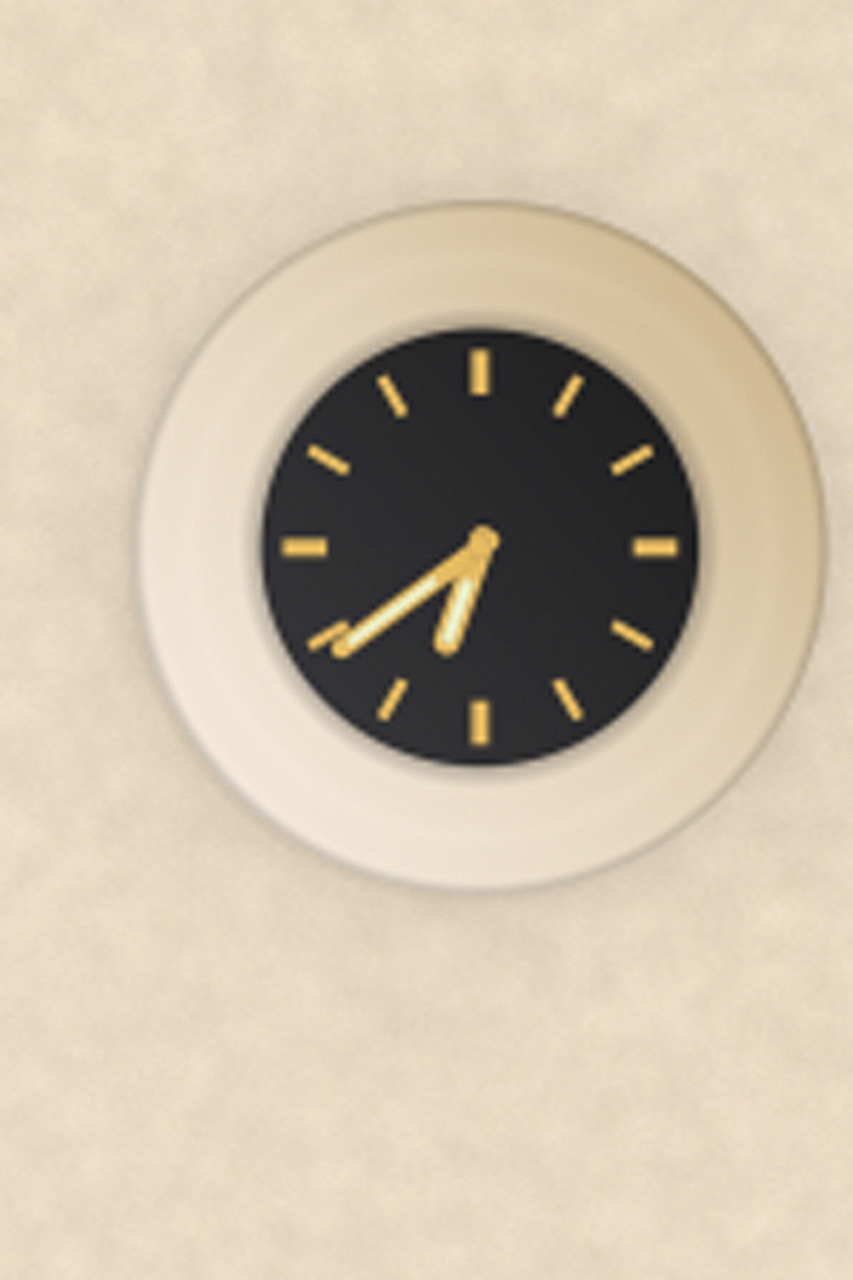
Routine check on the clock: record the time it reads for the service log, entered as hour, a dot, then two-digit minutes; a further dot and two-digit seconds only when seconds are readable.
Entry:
6.39
